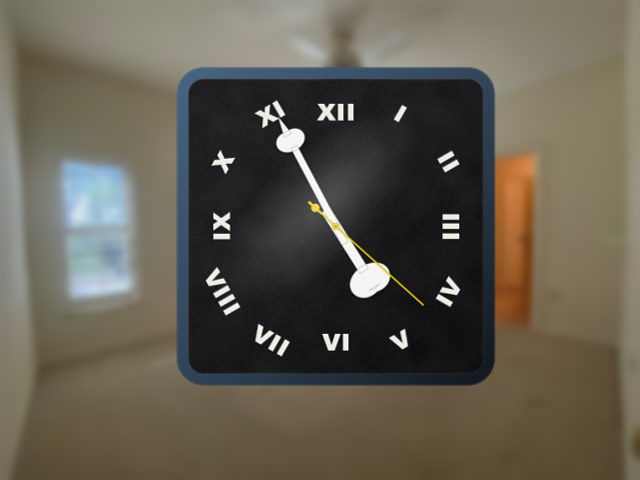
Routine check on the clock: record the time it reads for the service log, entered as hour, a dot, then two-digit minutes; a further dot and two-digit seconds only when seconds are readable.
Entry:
4.55.22
